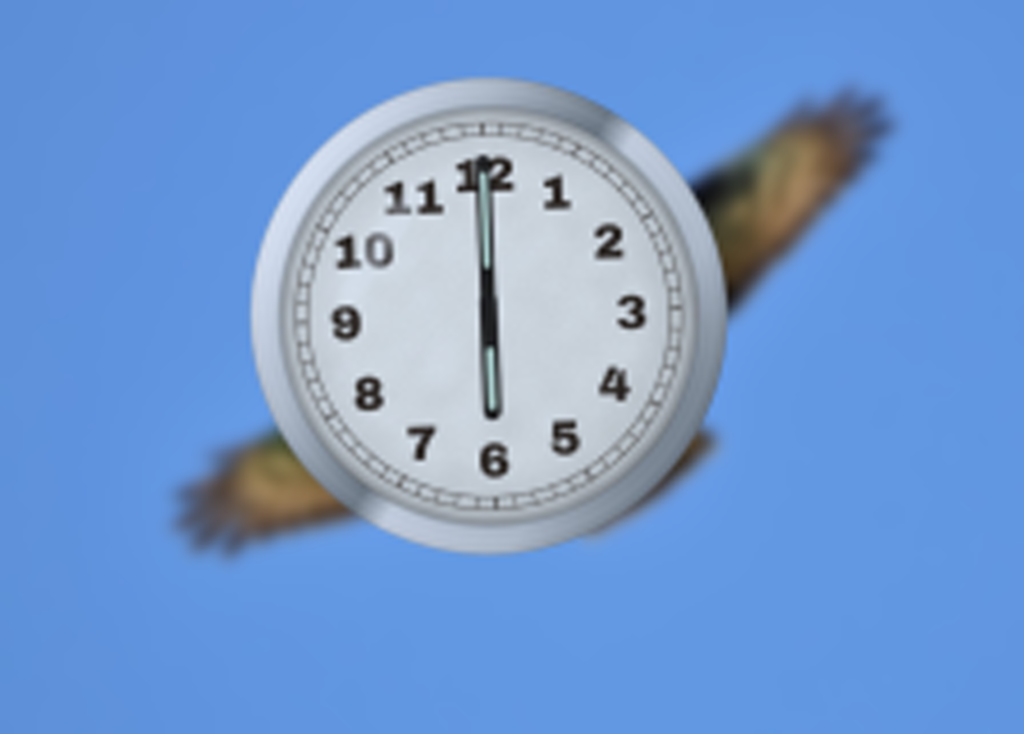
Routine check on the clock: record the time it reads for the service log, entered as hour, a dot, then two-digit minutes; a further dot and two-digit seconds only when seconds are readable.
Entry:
6.00
